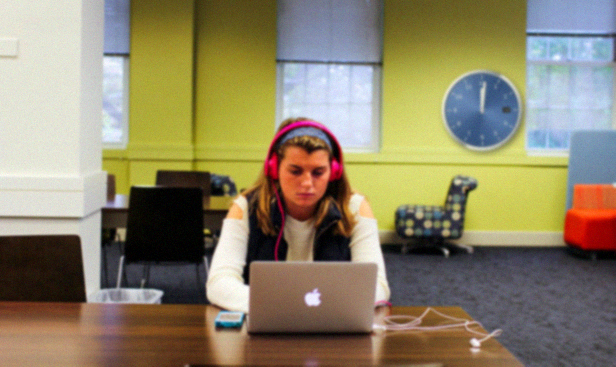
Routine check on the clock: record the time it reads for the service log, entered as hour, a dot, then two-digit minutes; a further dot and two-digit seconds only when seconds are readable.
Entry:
12.01
